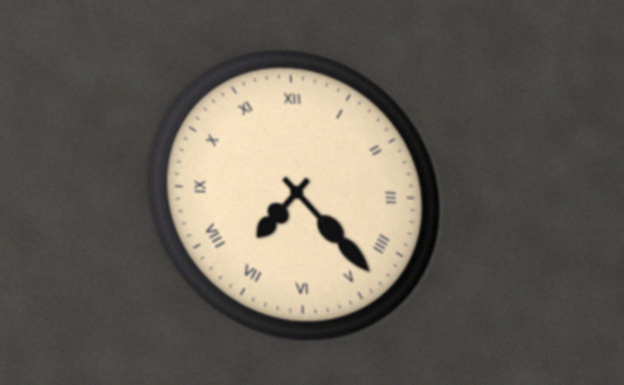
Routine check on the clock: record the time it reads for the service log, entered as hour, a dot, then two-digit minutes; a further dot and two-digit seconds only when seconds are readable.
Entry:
7.23
